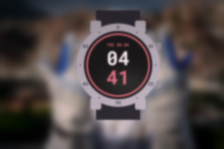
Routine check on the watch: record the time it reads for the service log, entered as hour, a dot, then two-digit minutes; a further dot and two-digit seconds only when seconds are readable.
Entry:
4.41
